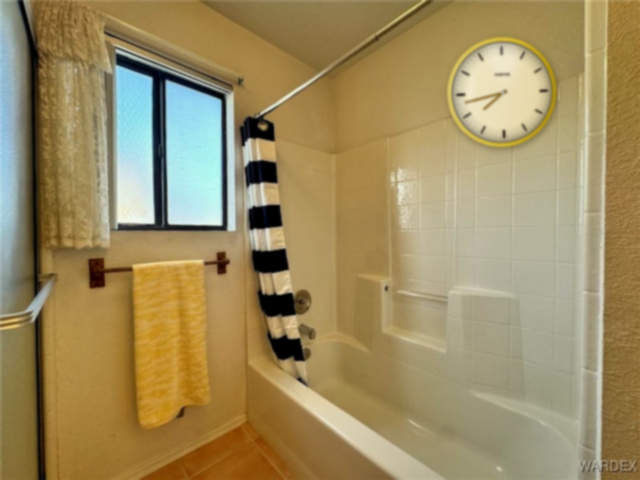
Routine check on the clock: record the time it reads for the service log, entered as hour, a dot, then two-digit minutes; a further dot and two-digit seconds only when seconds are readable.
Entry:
7.43
